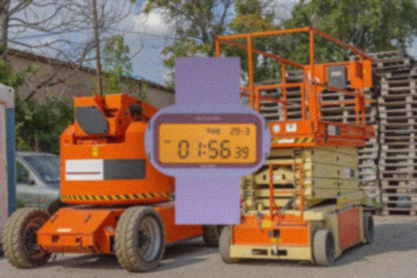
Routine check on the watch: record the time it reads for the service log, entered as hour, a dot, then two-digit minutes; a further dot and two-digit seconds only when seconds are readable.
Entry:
1.56.39
